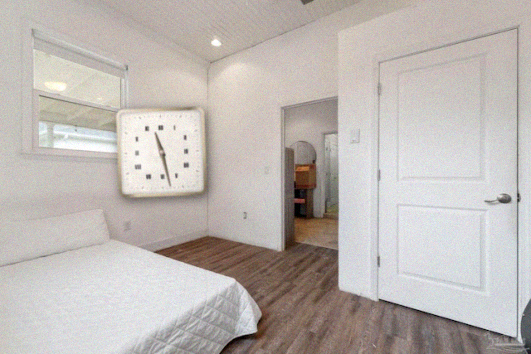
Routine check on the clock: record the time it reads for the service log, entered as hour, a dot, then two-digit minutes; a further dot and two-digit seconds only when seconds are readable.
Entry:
11.28
